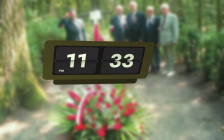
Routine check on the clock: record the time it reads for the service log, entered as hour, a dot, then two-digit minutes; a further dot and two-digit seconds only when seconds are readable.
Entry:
11.33
